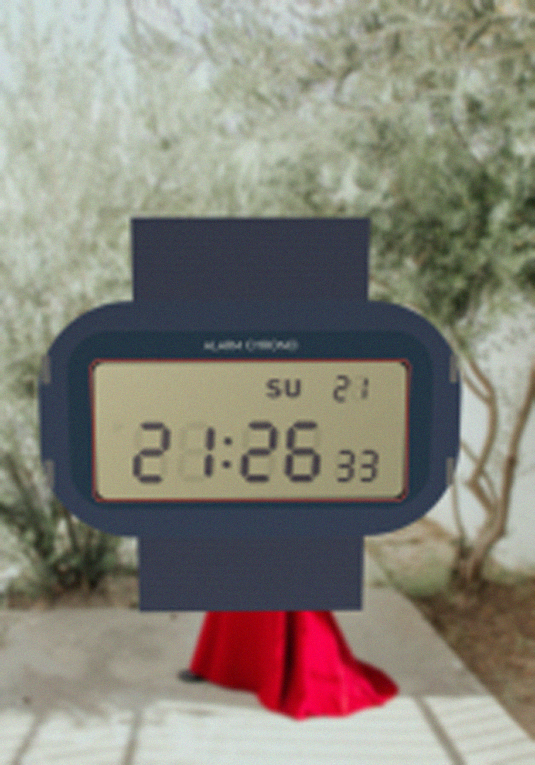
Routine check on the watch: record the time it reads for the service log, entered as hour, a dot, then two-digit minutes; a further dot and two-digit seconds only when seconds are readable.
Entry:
21.26.33
